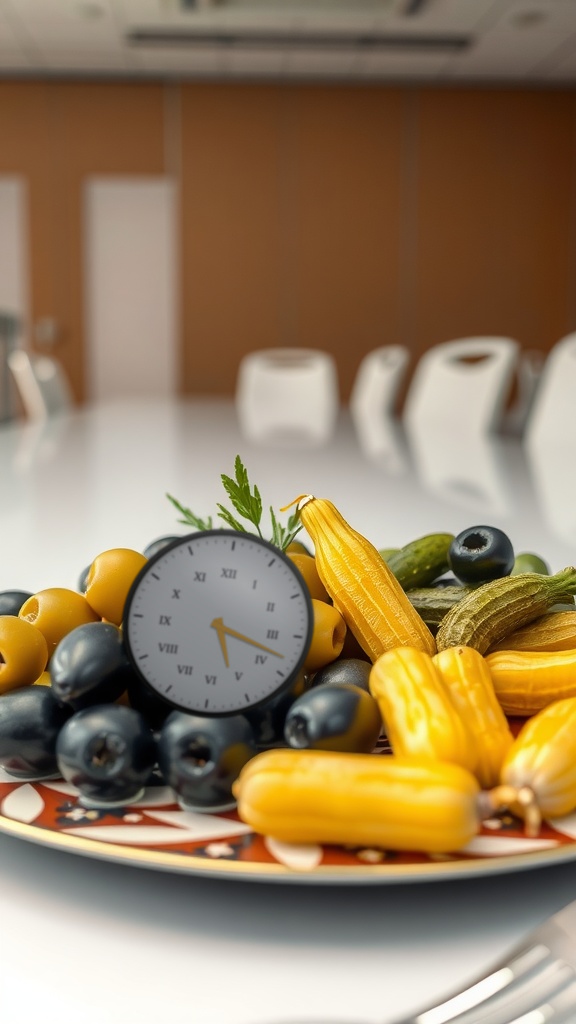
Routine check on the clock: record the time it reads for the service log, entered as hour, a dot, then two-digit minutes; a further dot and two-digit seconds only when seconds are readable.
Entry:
5.18
